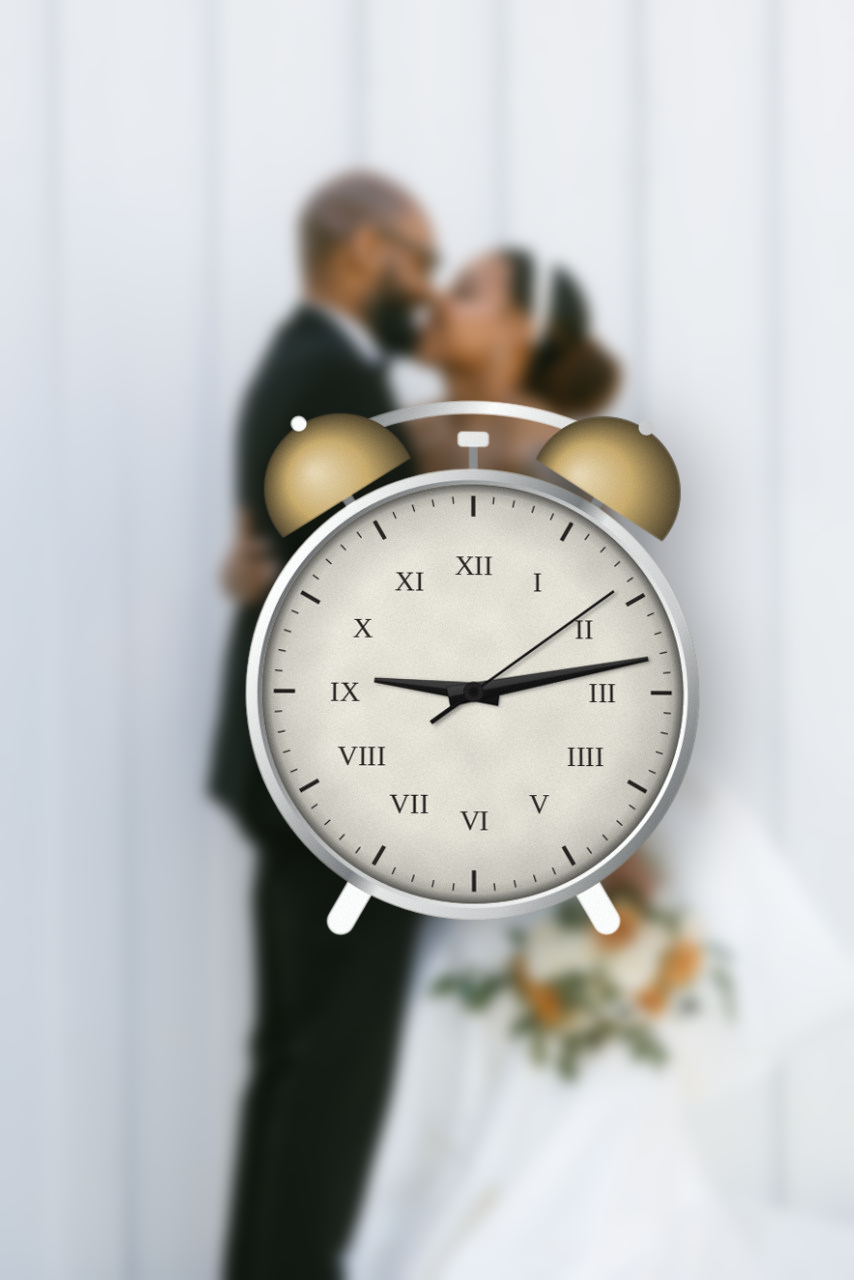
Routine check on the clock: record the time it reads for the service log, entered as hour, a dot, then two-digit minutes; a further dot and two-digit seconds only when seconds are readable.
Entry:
9.13.09
